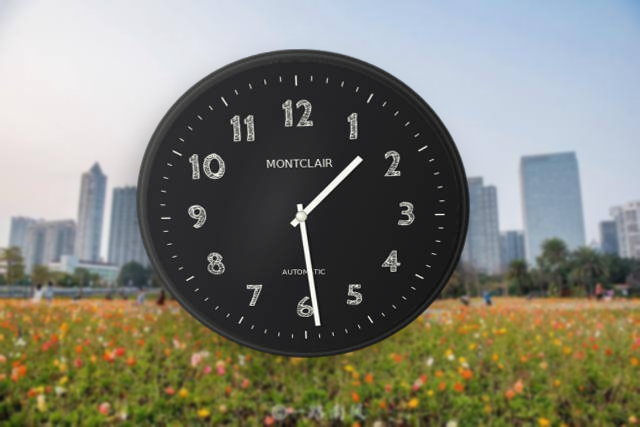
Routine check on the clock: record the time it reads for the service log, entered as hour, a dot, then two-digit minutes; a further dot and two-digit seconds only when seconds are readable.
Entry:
1.29
